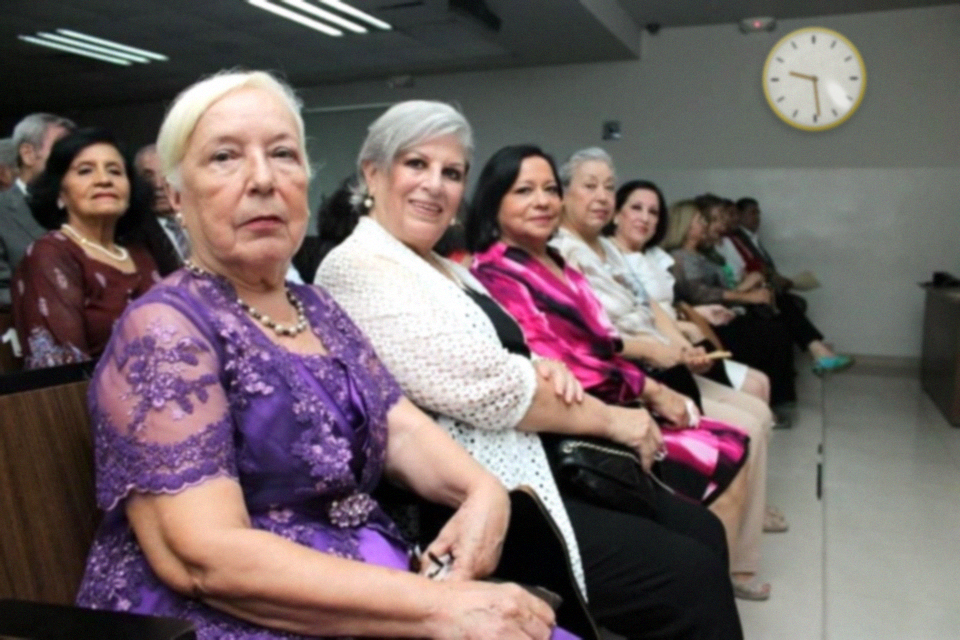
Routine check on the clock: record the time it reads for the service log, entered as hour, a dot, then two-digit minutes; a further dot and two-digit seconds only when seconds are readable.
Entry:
9.29
